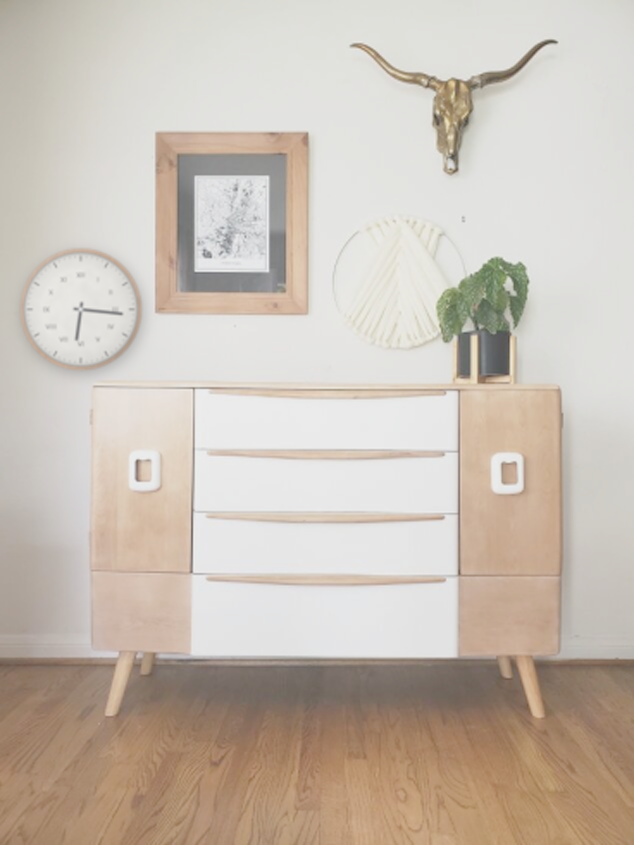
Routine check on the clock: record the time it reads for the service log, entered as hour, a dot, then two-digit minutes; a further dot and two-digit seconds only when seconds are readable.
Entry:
6.16
